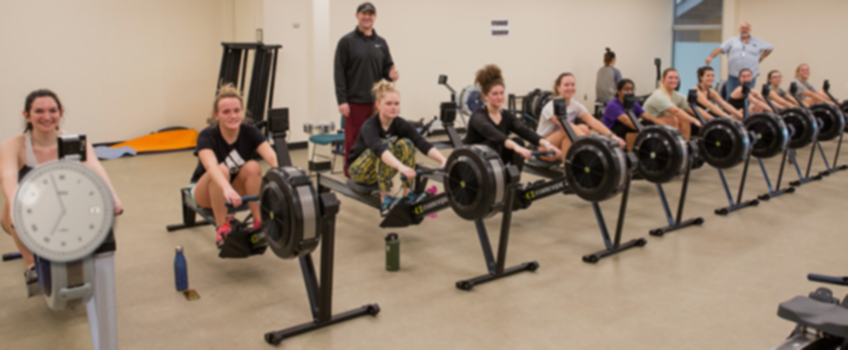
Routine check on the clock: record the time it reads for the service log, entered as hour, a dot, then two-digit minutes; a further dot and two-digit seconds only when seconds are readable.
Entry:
6.57
